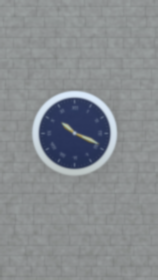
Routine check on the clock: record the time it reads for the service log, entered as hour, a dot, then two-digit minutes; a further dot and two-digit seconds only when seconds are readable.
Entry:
10.19
